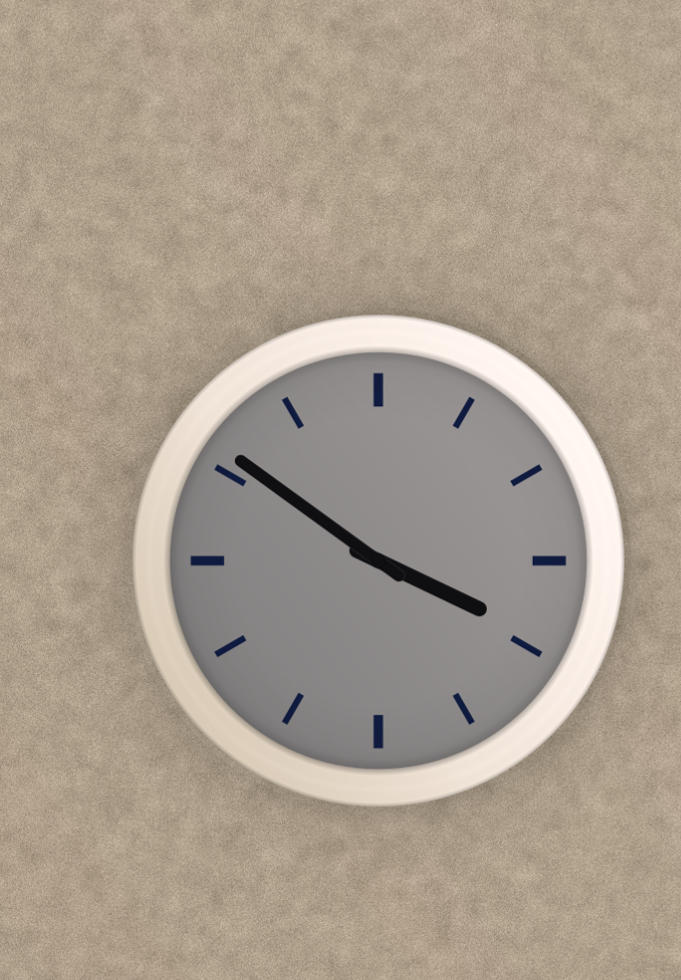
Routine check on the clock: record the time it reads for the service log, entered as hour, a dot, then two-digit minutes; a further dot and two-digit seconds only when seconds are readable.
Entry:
3.51
